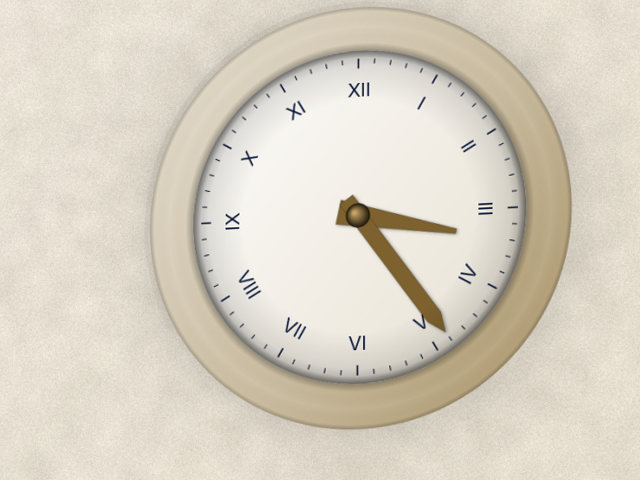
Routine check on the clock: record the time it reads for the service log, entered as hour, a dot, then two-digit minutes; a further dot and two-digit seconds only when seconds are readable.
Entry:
3.24
